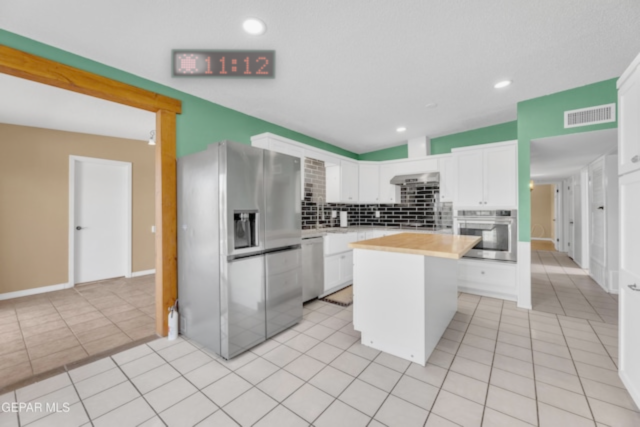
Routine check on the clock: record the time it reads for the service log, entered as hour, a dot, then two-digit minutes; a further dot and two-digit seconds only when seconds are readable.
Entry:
11.12
